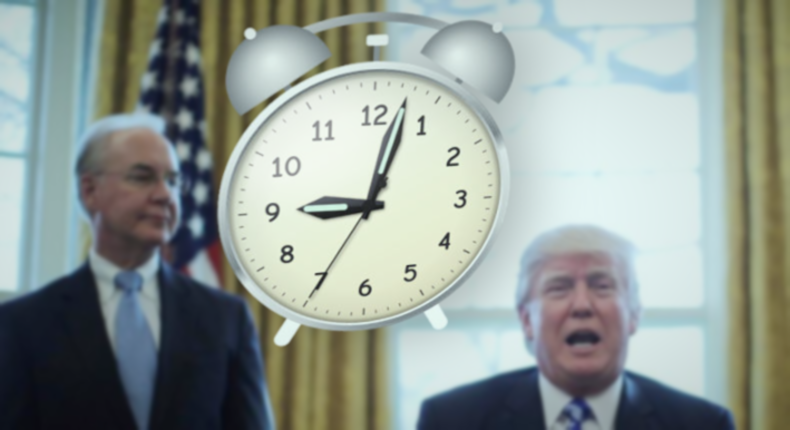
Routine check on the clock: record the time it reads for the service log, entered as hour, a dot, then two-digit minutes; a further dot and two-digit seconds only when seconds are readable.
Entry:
9.02.35
